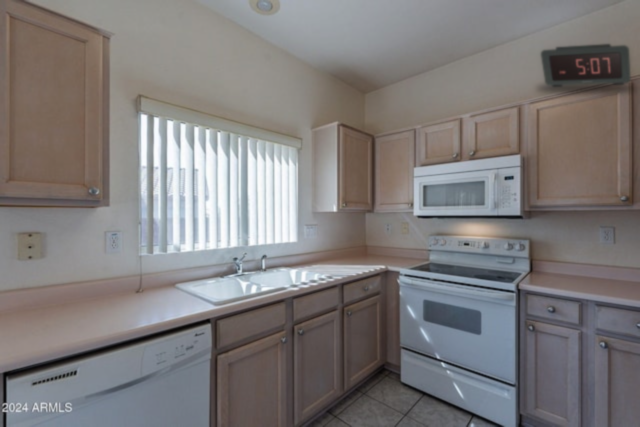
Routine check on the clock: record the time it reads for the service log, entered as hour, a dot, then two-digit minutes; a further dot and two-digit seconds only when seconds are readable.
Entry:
5.07
